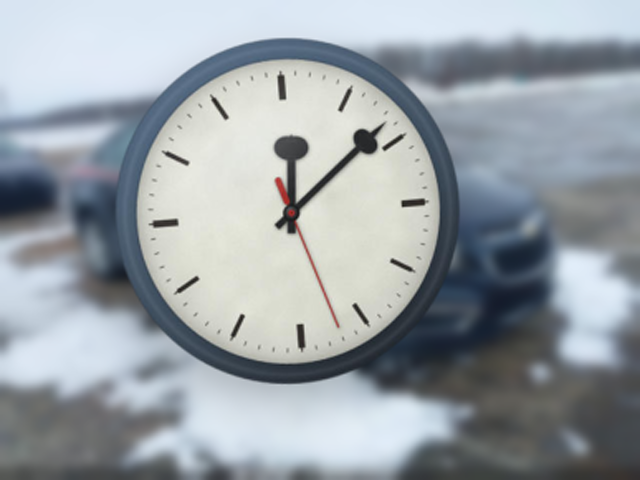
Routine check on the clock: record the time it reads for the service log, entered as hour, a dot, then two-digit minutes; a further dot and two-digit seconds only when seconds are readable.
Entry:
12.08.27
